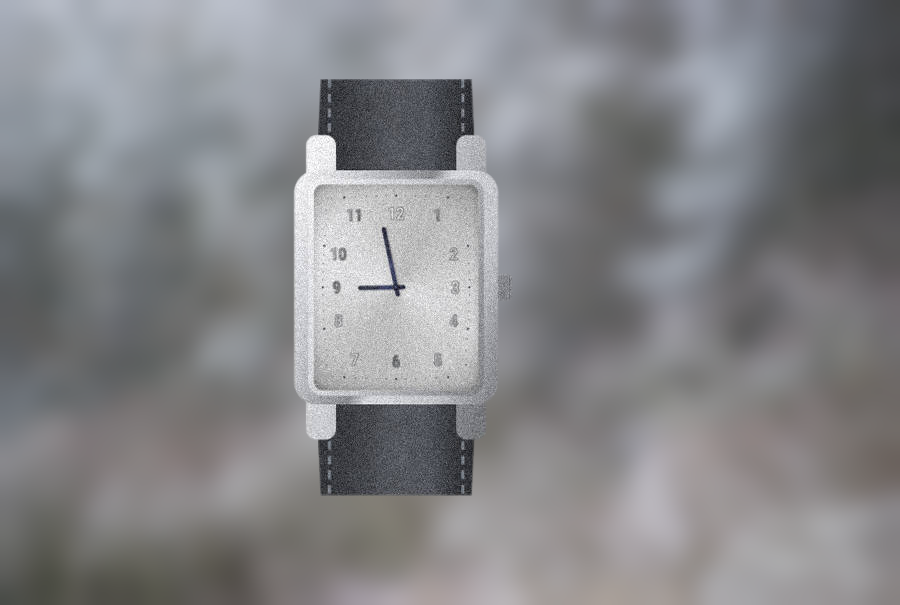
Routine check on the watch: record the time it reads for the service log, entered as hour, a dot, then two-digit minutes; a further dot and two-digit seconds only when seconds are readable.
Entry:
8.58
